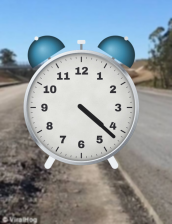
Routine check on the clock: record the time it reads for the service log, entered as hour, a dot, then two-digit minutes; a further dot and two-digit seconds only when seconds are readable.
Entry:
4.22
